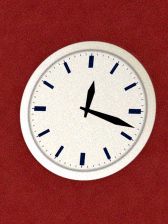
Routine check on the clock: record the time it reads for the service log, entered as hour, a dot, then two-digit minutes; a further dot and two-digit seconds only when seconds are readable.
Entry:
12.18
